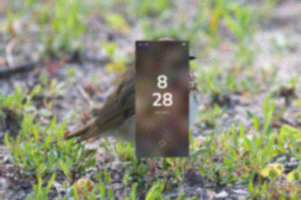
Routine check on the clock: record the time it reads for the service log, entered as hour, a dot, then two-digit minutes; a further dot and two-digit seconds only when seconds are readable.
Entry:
8.28
